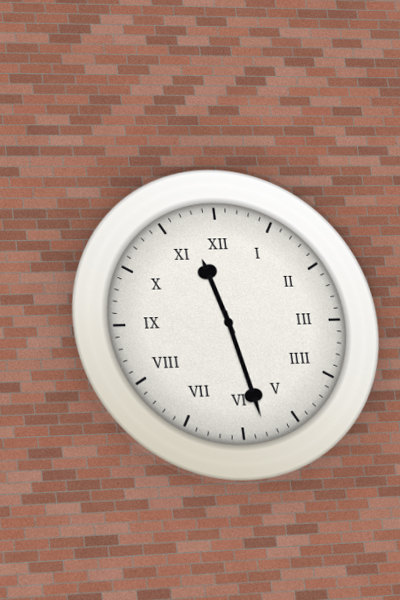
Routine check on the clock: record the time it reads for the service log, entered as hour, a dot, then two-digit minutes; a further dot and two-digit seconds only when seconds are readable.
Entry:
11.28
